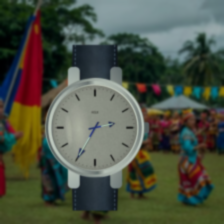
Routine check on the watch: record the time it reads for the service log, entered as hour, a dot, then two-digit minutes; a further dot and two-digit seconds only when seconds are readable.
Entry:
2.35
